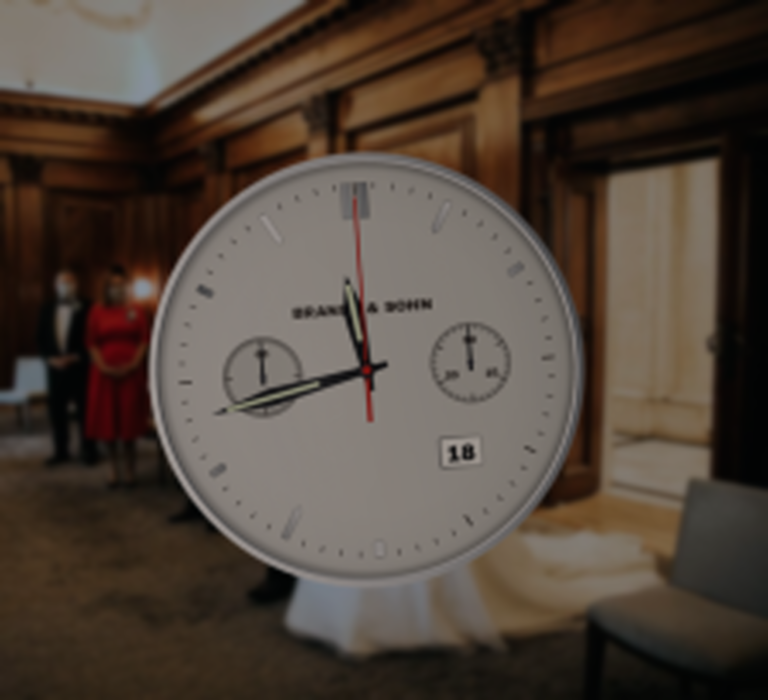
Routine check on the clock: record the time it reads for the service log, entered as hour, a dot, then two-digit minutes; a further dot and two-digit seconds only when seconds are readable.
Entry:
11.43
